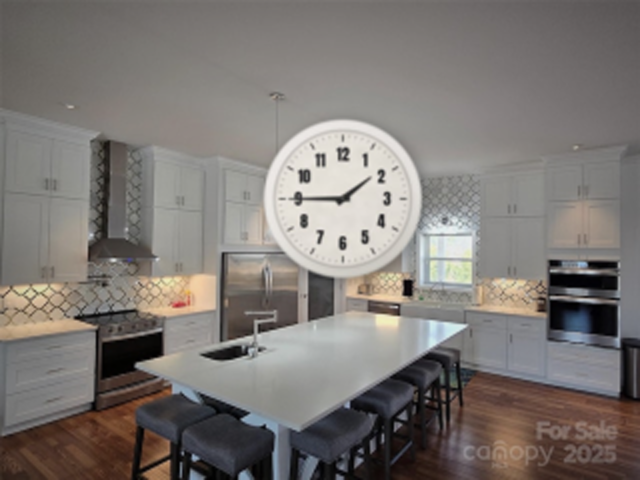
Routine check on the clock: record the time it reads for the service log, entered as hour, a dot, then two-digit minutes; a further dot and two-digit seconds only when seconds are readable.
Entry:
1.45
